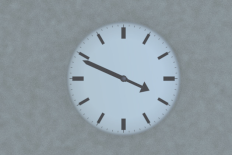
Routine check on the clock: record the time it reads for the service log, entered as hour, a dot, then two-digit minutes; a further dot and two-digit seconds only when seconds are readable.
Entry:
3.49
